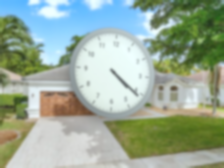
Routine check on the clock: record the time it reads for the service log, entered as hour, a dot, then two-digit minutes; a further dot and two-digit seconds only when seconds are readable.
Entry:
4.21
